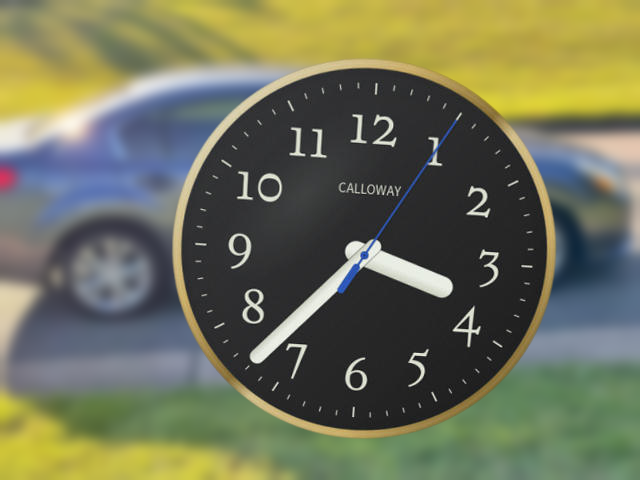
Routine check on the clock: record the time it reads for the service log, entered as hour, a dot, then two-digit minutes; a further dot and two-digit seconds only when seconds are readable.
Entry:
3.37.05
